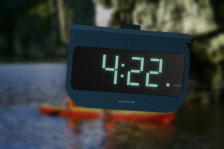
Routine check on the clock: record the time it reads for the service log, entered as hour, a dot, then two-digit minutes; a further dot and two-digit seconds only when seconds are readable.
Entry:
4.22
